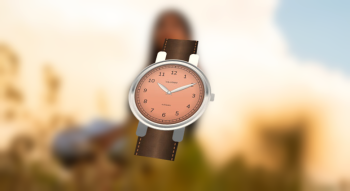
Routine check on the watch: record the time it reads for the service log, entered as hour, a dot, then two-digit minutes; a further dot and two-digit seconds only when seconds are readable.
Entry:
10.10
